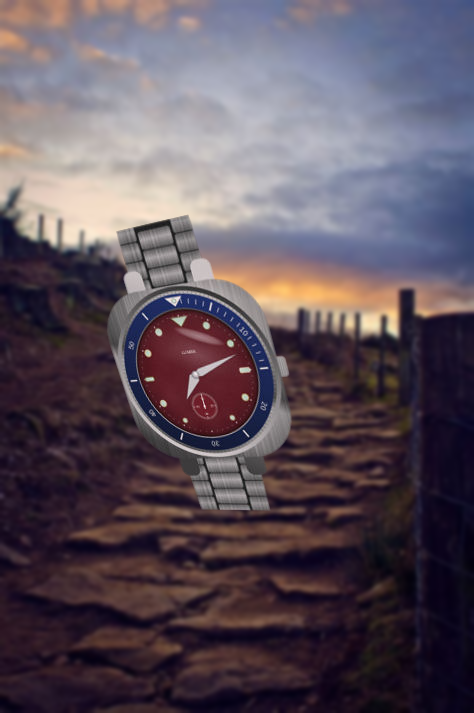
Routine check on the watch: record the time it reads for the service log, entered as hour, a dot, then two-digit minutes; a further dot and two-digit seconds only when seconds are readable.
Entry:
7.12
